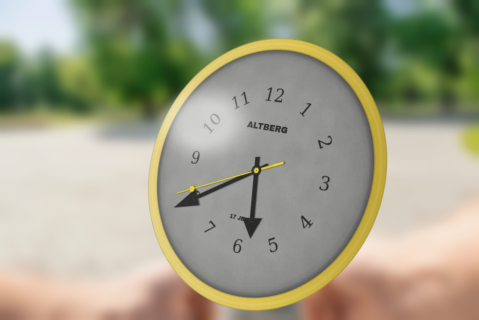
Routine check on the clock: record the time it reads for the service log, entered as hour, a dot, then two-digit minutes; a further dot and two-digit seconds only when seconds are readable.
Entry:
5.39.41
